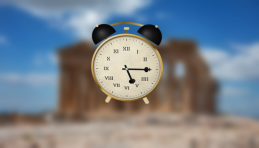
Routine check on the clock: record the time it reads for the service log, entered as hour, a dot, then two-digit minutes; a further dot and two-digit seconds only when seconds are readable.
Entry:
5.15
